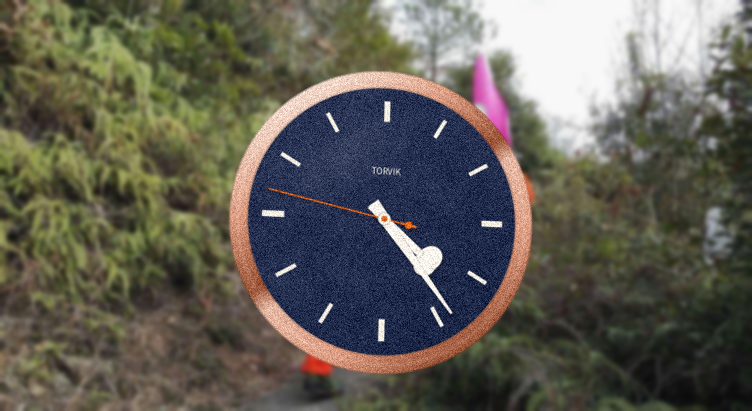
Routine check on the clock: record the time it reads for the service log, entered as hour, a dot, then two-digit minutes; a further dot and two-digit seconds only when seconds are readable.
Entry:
4.23.47
